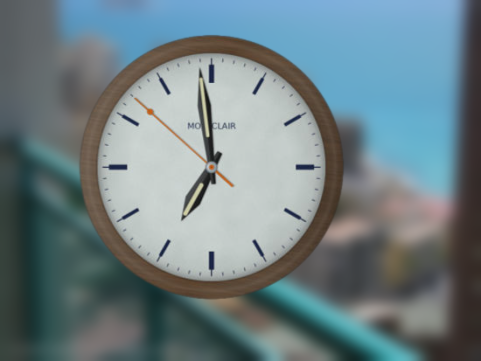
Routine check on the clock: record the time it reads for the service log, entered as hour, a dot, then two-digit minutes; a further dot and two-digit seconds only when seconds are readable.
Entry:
6.58.52
